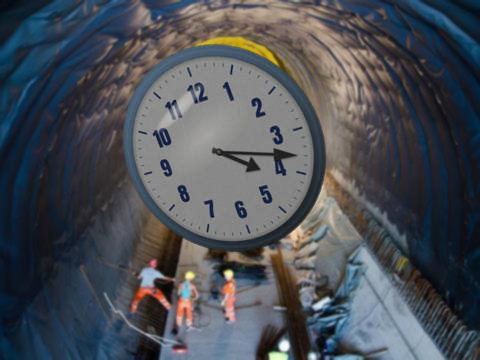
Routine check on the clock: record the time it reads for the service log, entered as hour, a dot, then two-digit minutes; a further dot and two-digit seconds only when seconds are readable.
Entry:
4.18
